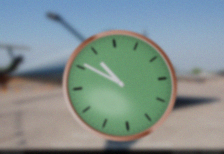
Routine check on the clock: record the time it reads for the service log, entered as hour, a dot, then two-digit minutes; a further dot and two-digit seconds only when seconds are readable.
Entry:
10.51
